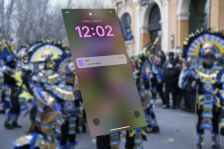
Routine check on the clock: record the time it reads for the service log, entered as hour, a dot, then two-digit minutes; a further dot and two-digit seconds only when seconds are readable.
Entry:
12.02
